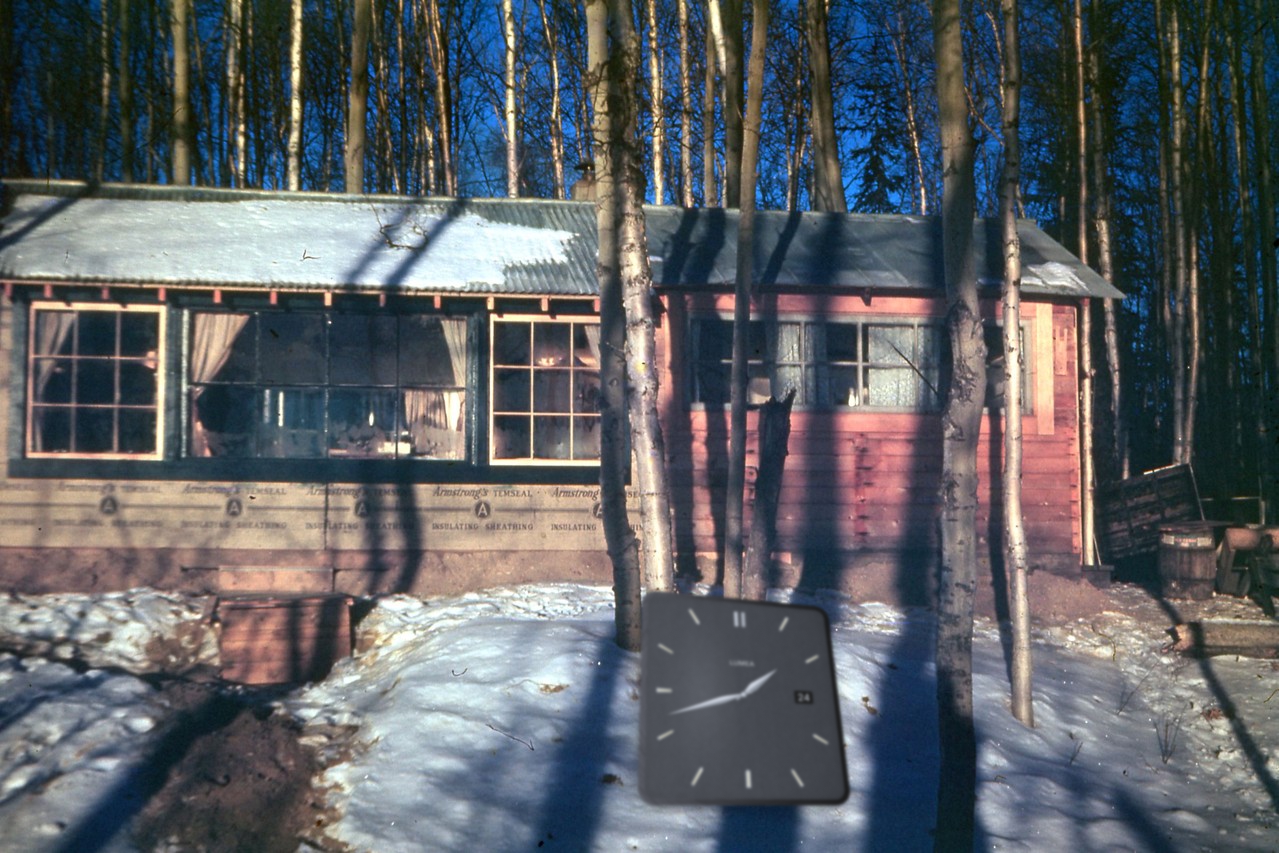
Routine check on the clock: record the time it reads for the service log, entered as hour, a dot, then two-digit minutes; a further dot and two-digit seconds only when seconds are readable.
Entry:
1.42
